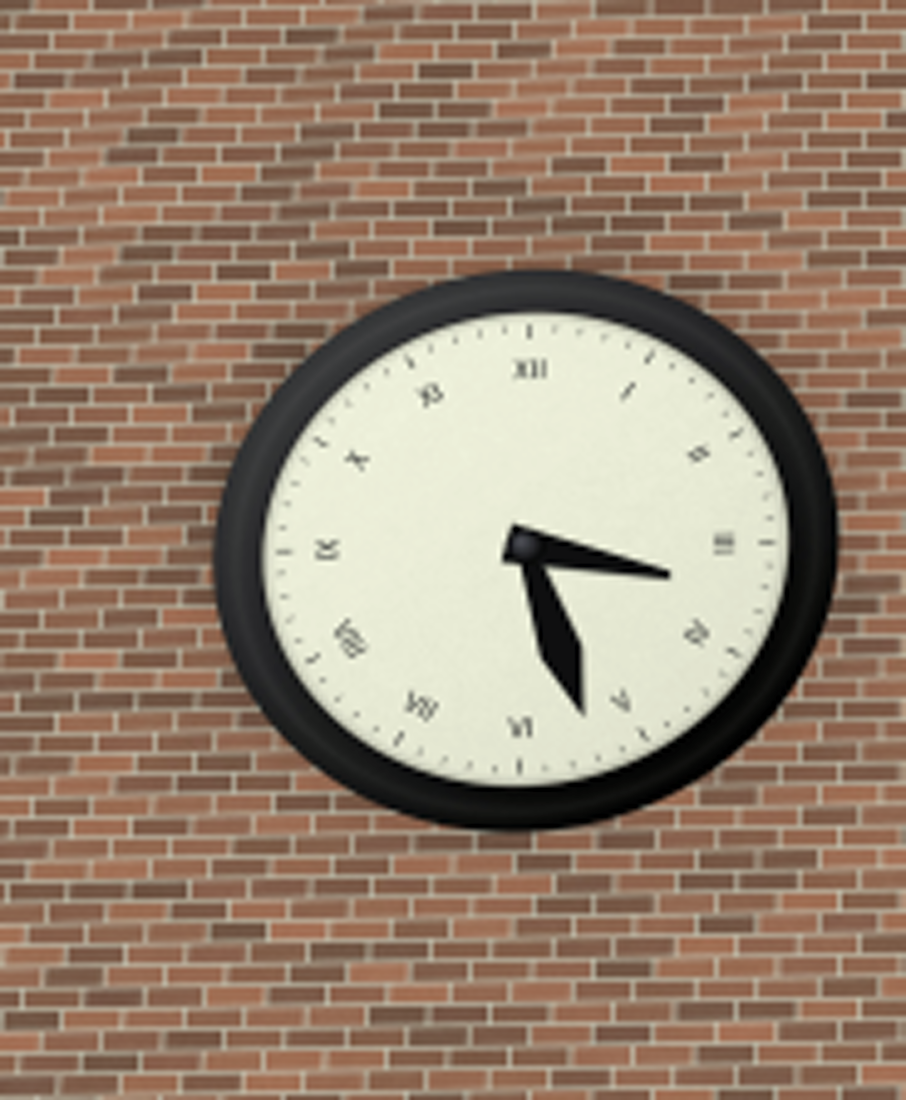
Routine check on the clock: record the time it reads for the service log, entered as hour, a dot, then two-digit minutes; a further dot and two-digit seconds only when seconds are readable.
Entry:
3.27
